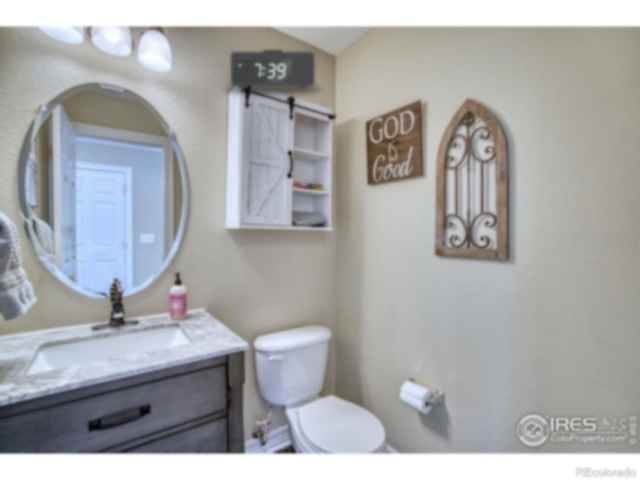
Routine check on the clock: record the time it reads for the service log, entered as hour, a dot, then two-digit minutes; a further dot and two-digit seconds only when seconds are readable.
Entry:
7.39
